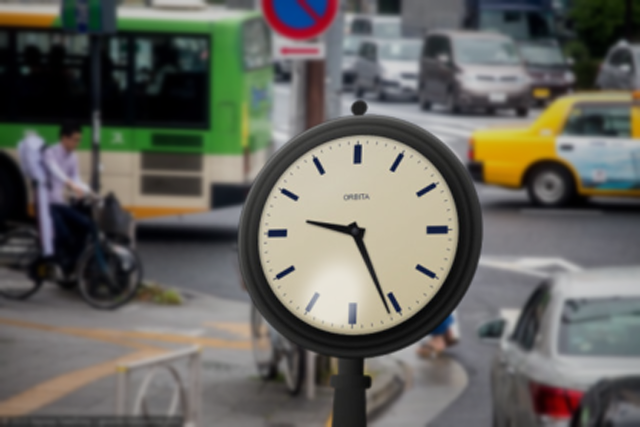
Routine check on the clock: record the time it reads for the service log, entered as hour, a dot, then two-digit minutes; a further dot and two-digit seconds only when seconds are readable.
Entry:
9.26
